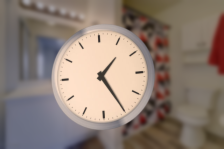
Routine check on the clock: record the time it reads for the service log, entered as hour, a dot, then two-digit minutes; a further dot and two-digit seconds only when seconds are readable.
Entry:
1.25
